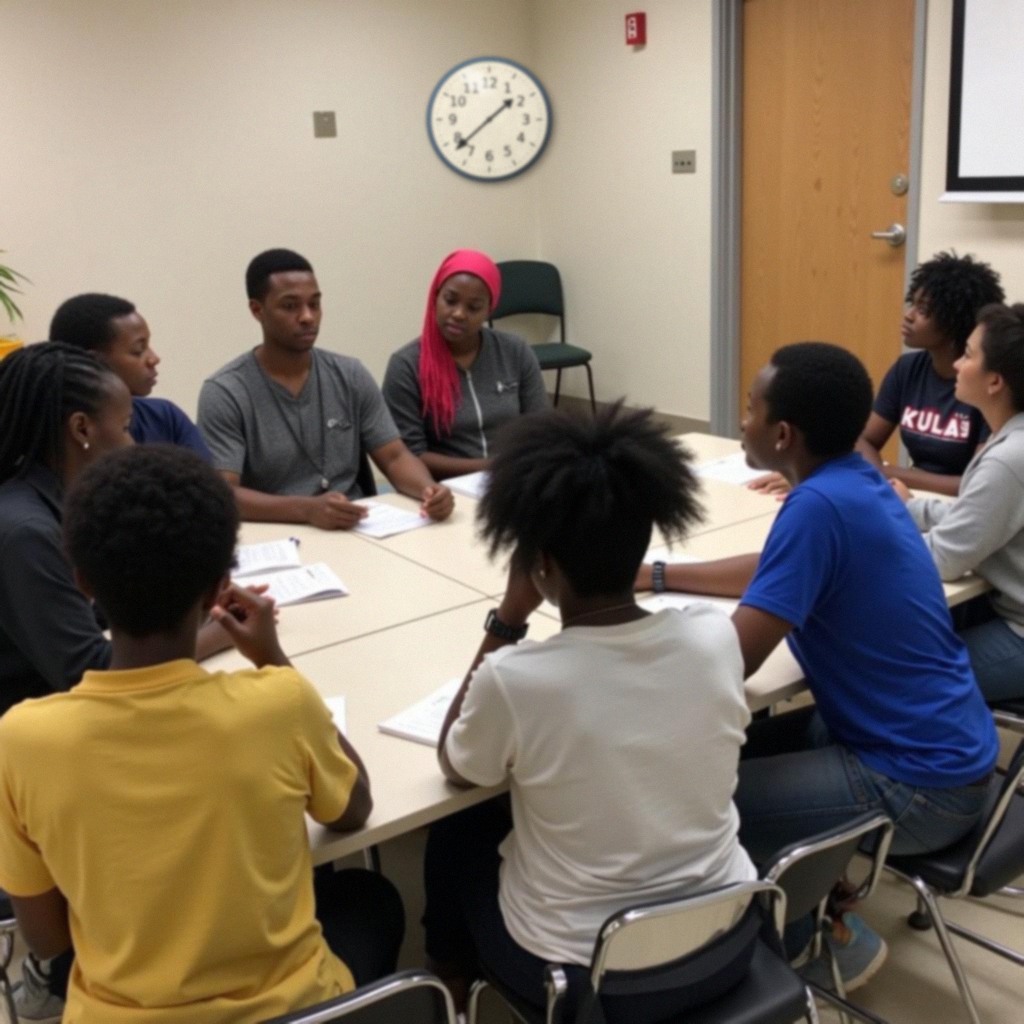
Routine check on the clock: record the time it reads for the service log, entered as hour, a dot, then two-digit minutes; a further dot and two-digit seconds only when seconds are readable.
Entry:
1.38
